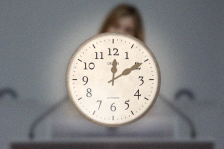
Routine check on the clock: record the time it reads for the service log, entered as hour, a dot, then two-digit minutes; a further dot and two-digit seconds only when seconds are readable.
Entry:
12.10
